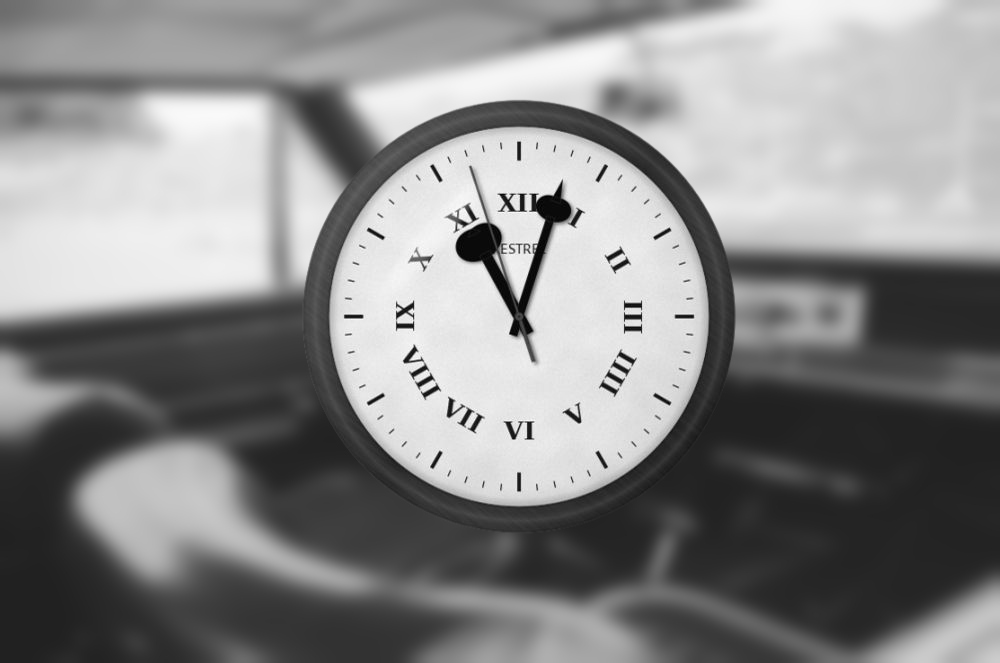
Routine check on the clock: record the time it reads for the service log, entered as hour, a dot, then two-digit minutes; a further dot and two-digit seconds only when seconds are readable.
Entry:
11.02.57
